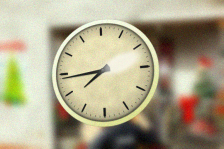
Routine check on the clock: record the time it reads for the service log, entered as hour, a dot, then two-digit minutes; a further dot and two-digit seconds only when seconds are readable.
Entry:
7.44
